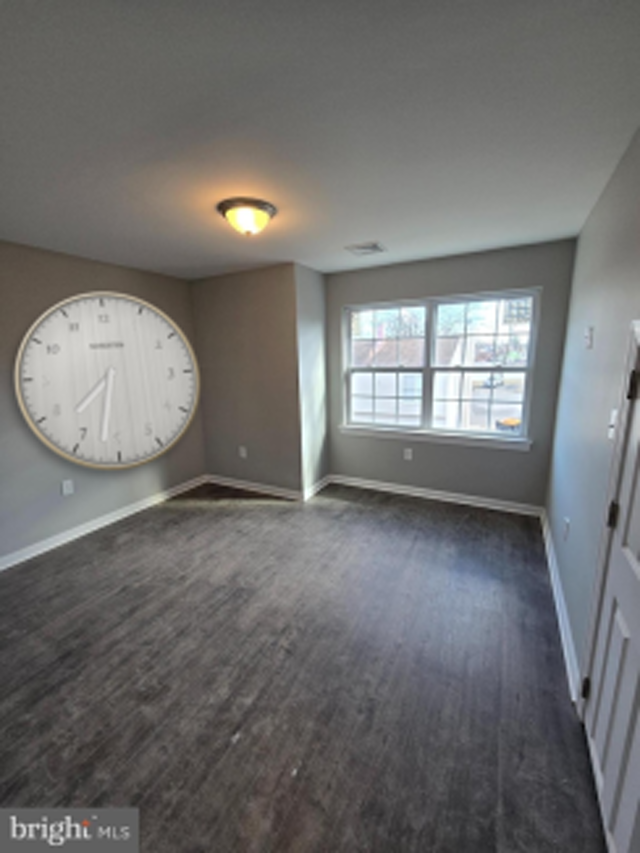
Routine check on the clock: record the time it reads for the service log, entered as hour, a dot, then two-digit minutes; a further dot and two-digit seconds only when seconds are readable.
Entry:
7.32
